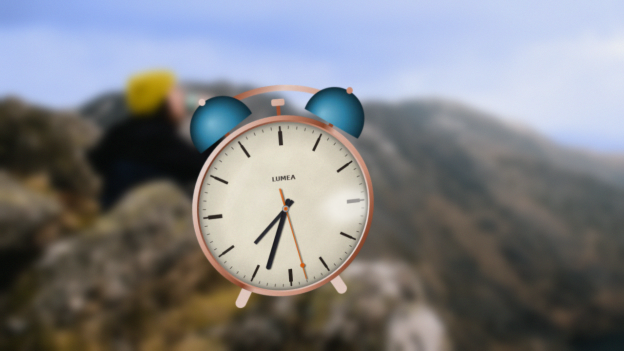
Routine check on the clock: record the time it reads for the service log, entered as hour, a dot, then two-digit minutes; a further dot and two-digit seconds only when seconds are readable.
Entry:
7.33.28
